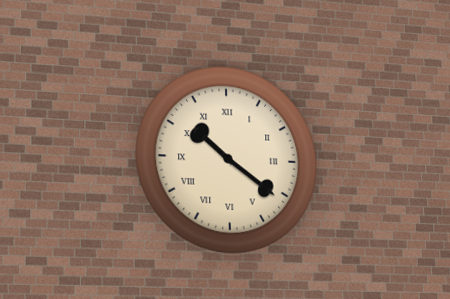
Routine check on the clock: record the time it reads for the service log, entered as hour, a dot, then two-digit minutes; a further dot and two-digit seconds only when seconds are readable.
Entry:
10.21
